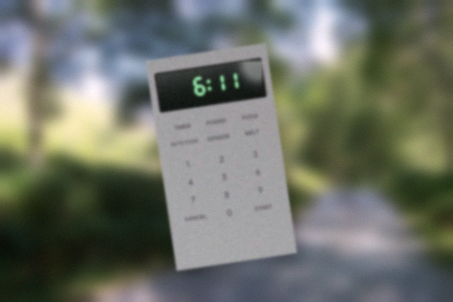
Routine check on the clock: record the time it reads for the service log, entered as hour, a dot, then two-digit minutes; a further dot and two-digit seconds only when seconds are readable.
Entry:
6.11
